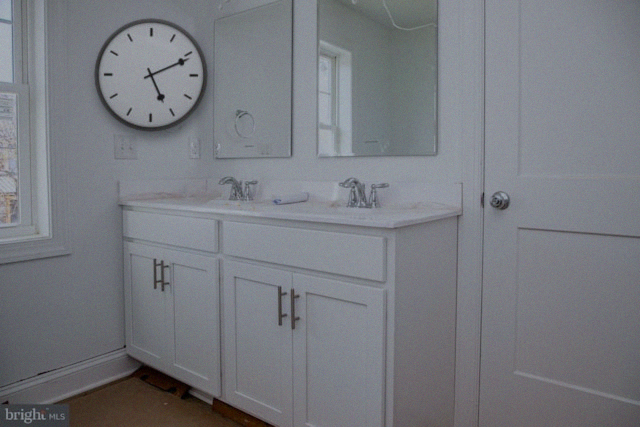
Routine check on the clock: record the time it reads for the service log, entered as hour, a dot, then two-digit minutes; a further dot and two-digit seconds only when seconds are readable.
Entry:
5.11
